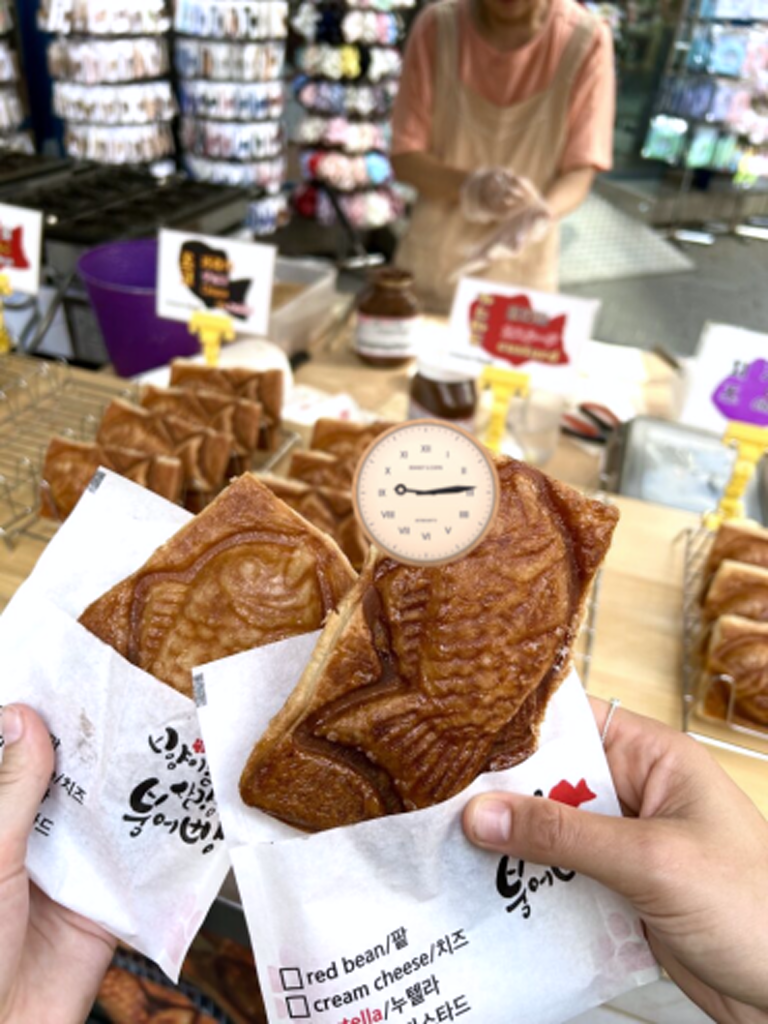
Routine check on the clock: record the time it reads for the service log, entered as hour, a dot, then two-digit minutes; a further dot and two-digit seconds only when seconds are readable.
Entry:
9.14
